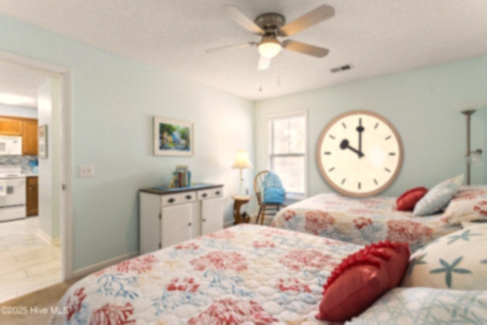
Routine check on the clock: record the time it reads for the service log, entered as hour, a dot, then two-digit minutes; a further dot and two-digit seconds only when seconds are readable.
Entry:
10.00
